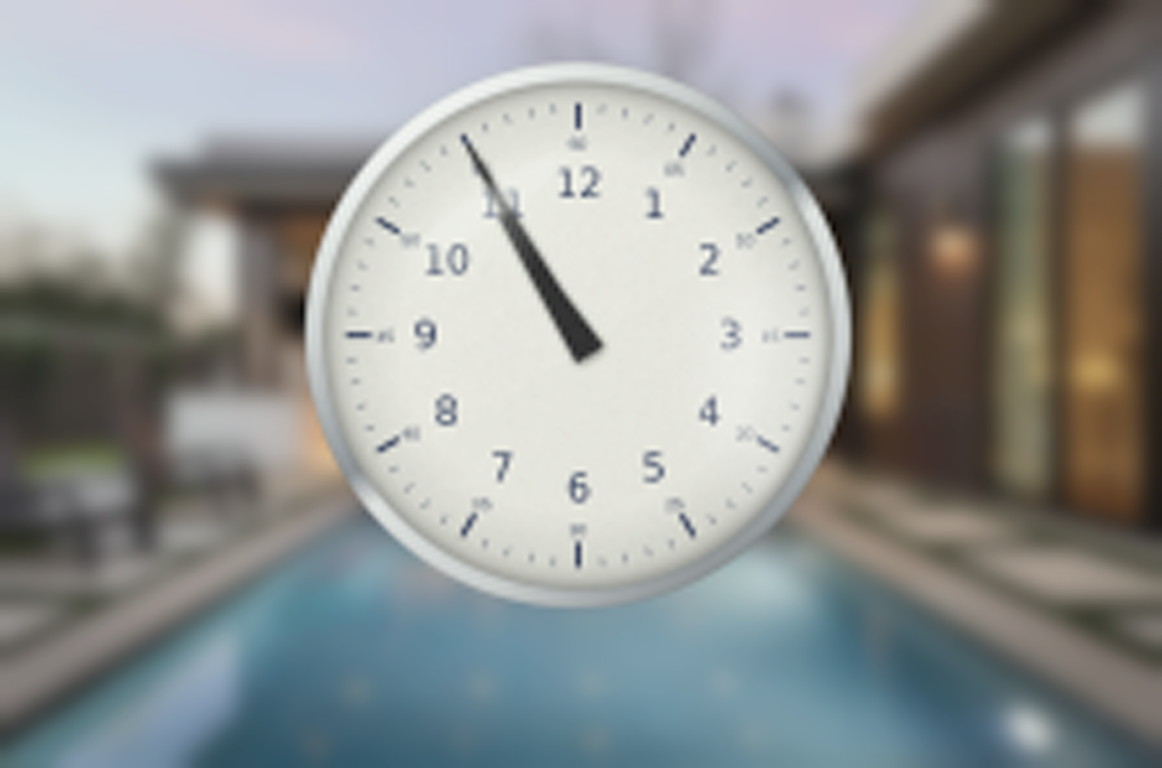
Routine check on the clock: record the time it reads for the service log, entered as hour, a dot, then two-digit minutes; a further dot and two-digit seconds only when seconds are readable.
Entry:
10.55
